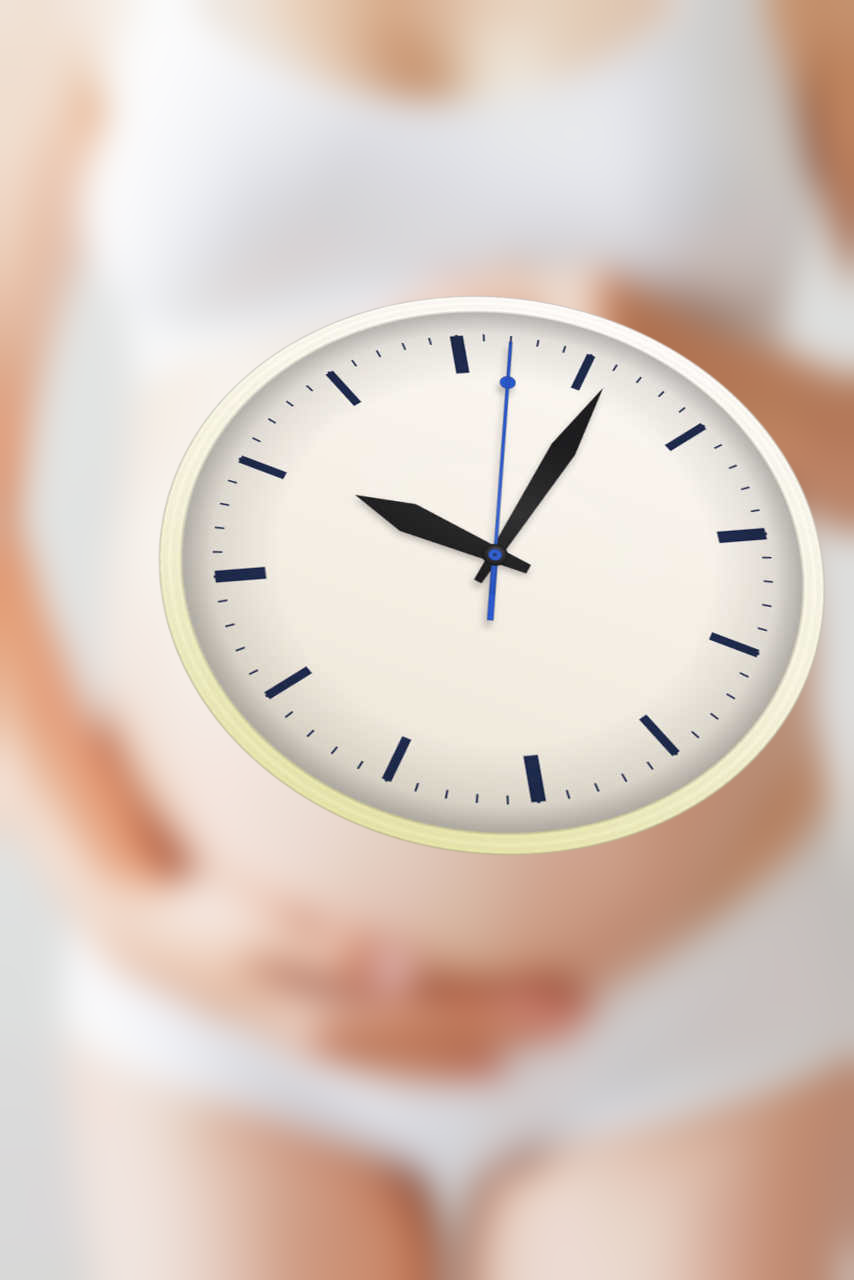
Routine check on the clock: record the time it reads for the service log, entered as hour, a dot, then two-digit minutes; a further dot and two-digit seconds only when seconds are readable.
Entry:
10.06.02
